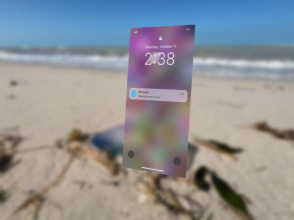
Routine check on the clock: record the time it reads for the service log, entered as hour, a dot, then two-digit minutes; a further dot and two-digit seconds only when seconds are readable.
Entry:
2.38
